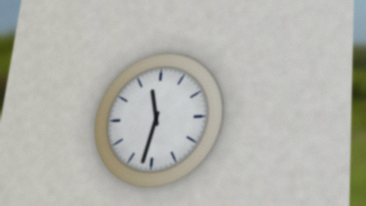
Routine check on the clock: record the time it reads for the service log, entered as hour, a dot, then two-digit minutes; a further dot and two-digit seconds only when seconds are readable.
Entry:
11.32
